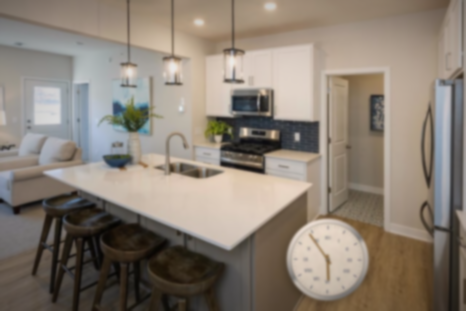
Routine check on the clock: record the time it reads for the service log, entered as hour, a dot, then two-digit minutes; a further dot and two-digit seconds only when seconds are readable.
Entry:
5.54
